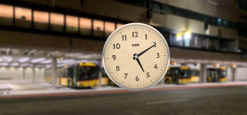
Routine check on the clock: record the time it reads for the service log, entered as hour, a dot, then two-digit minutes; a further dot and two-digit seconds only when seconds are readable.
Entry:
5.10
